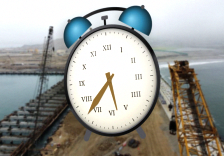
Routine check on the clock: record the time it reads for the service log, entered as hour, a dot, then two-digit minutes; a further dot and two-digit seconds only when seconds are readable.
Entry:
5.37
